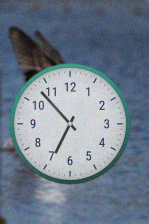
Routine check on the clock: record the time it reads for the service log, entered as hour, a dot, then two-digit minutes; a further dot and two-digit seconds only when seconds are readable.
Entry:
6.53
